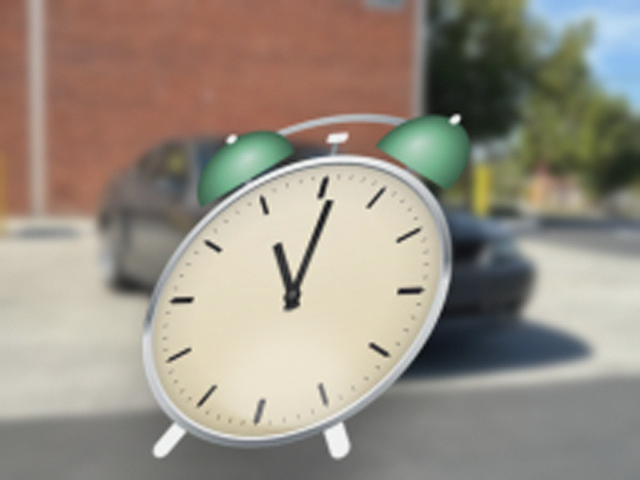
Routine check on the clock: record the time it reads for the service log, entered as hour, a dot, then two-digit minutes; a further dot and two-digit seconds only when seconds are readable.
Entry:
11.01
